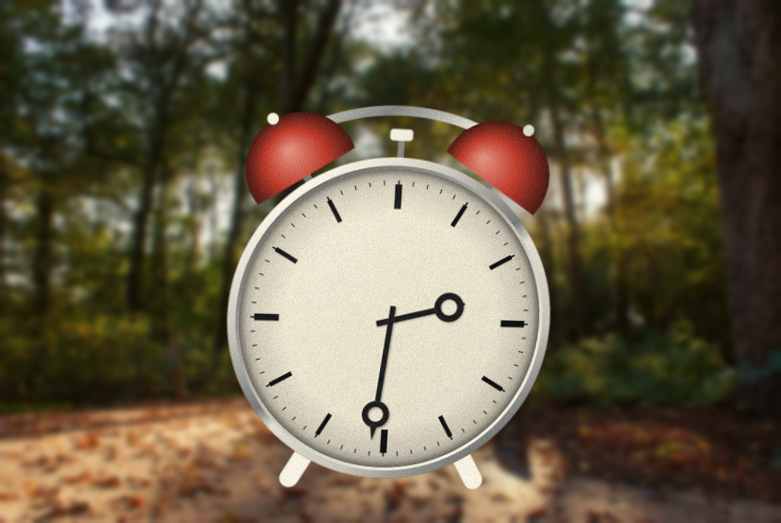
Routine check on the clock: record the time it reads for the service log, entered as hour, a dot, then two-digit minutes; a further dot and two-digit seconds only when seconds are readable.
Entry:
2.31
